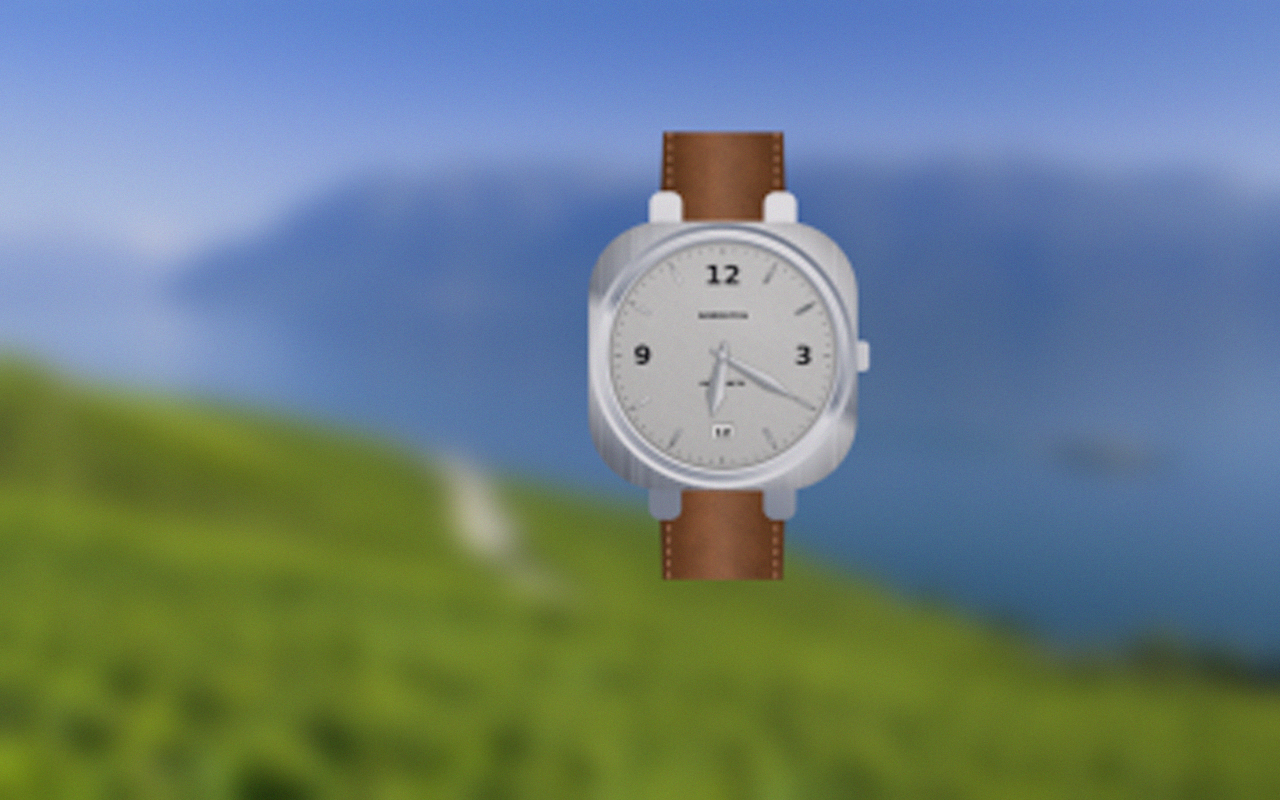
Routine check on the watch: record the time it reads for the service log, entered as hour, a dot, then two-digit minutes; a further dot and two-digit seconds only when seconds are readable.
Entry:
6.20
